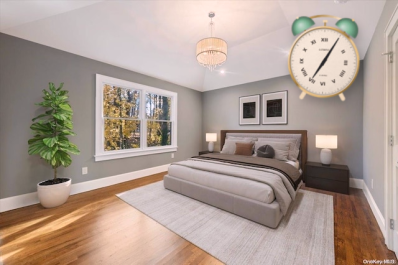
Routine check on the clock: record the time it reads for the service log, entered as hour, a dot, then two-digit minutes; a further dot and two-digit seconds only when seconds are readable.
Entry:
7.05
